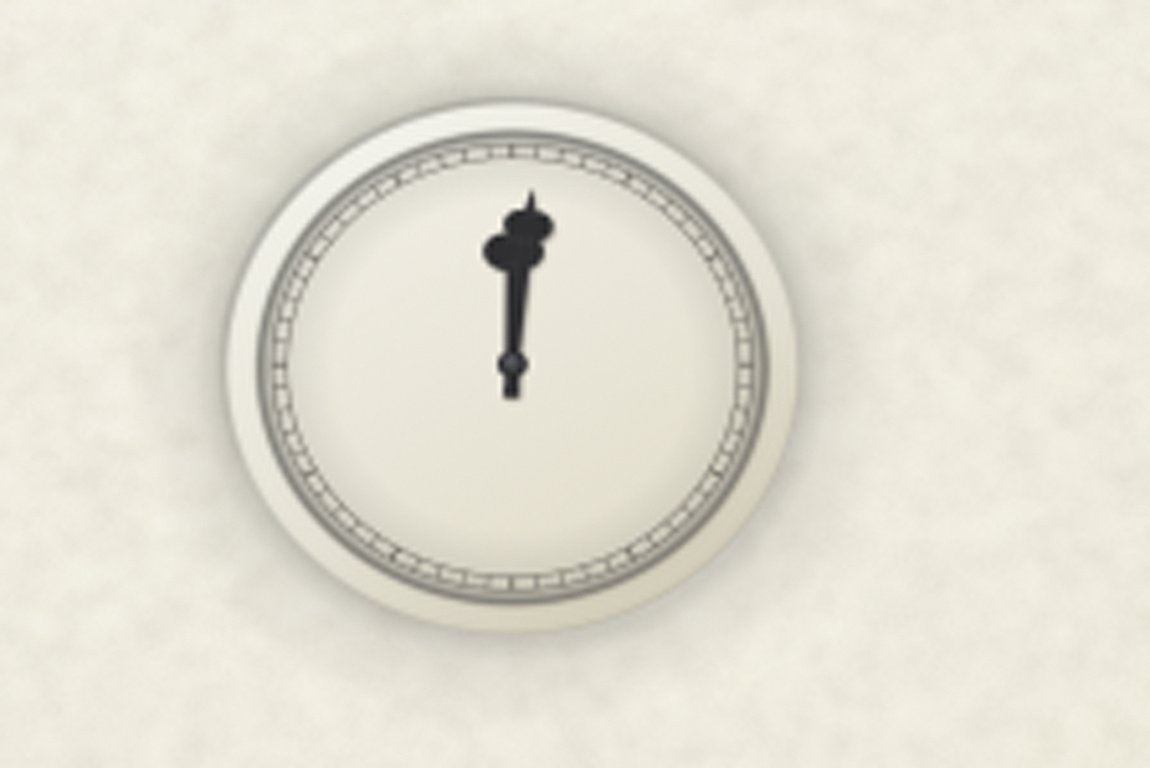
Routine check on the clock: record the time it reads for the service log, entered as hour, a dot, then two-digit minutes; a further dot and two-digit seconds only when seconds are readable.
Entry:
12.01
